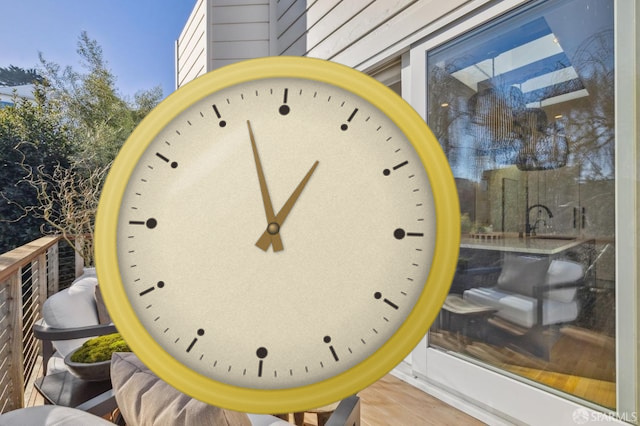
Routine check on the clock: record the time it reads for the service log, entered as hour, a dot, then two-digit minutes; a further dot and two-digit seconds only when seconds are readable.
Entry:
12.57
